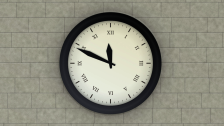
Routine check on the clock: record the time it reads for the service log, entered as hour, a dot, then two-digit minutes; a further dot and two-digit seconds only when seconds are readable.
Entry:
11.49
